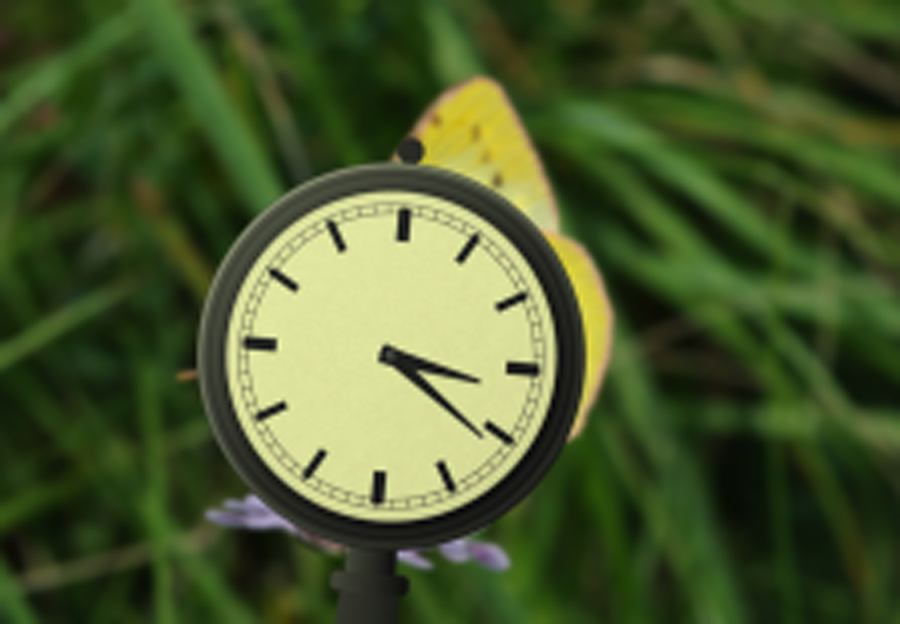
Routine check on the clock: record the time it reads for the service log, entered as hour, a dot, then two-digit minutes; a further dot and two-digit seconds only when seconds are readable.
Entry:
3.21
